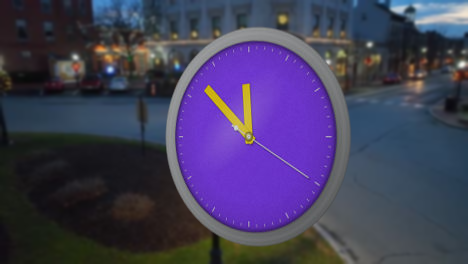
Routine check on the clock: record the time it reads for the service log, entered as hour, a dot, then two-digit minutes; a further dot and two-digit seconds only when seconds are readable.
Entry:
11.52.20
